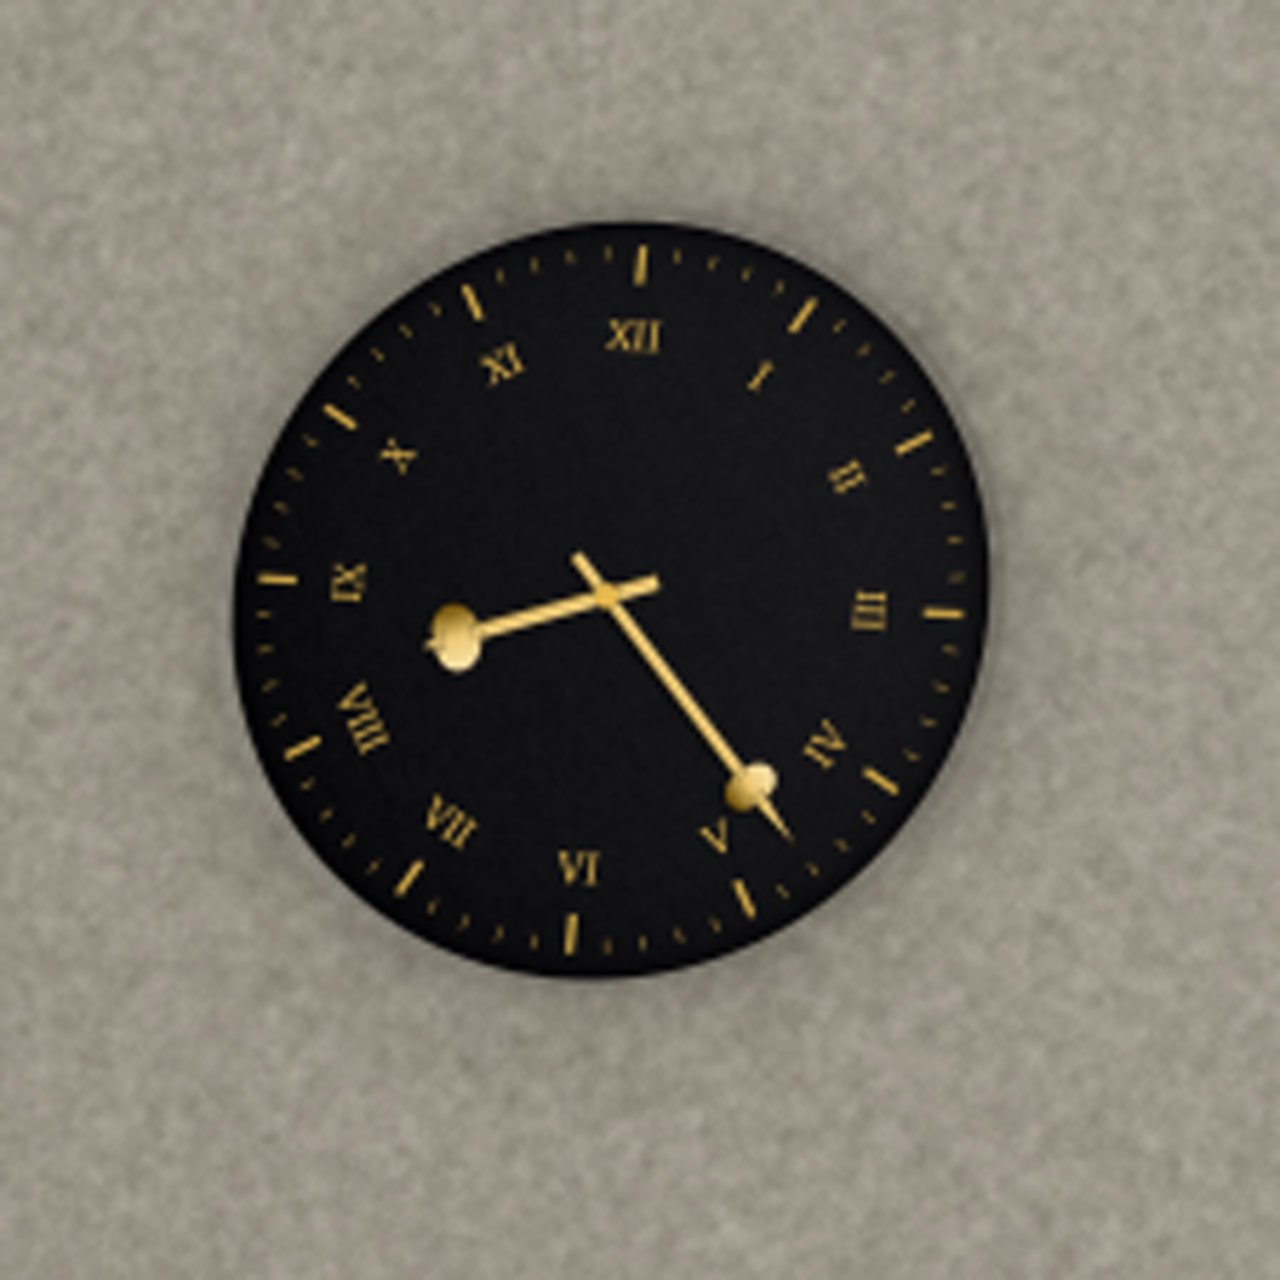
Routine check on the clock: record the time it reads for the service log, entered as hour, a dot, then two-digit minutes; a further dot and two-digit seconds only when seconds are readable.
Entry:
8.23
